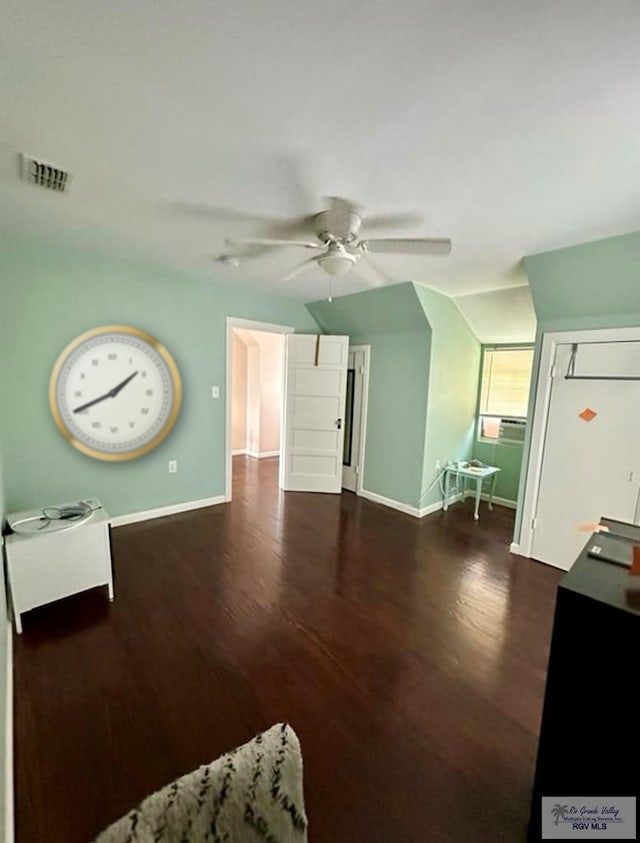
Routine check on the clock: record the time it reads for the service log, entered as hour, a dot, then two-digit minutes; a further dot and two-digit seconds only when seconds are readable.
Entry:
1.41
